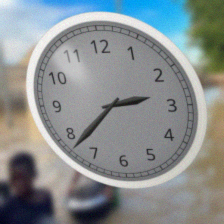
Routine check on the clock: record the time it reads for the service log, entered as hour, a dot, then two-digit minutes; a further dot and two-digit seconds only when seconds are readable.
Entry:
2.38
